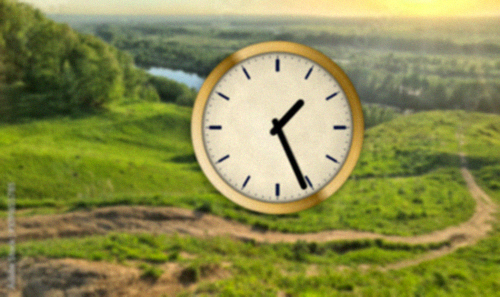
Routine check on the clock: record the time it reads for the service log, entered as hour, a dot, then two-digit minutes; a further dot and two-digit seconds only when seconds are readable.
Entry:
1.26
